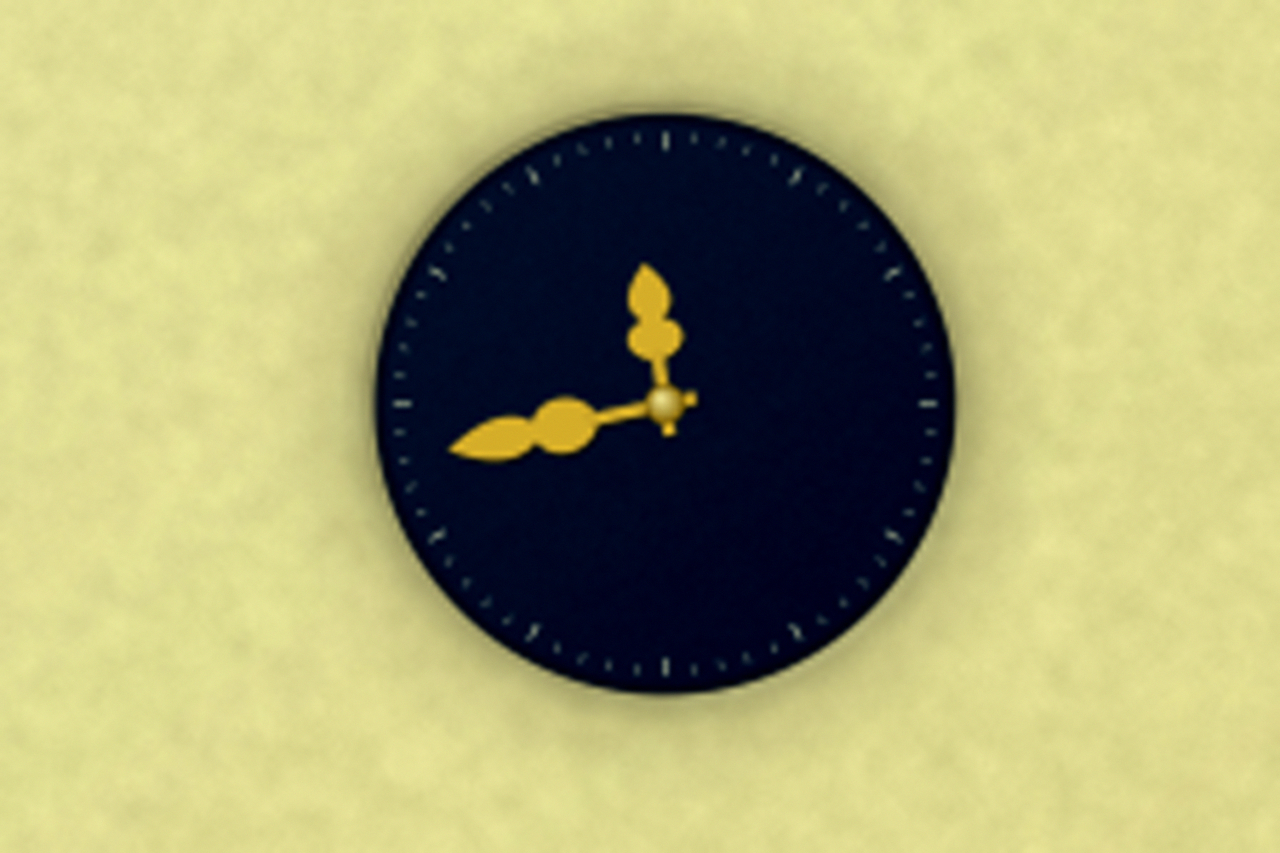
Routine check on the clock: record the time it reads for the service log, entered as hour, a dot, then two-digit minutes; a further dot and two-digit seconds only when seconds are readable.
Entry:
11.43
